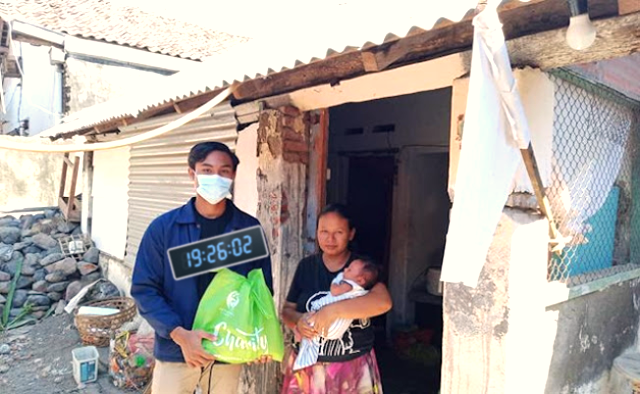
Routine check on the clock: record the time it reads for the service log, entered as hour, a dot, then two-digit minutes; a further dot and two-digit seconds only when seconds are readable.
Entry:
19.26.02
